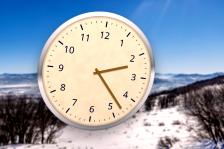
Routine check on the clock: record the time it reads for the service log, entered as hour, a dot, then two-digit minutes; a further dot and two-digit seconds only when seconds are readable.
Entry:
2.23
